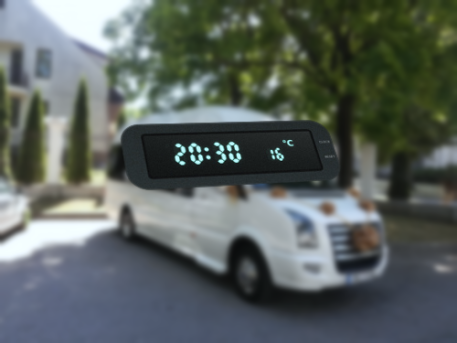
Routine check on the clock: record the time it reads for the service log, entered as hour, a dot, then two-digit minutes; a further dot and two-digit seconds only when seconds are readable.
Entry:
20.30
